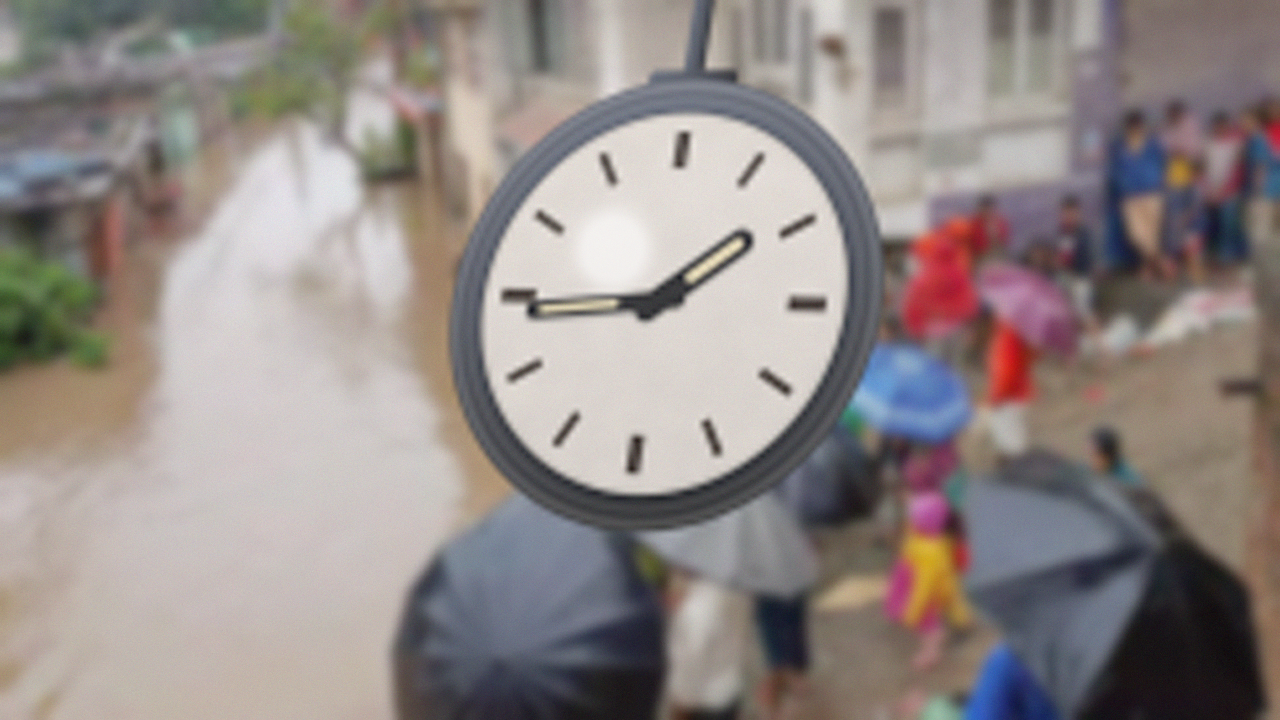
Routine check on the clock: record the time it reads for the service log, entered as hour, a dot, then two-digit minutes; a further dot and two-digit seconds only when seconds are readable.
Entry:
1.44
